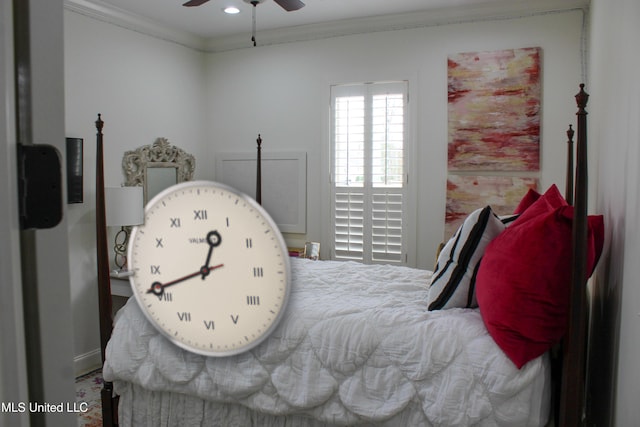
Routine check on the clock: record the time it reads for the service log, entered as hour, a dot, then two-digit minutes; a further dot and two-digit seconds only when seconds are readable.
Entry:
12.41.42
